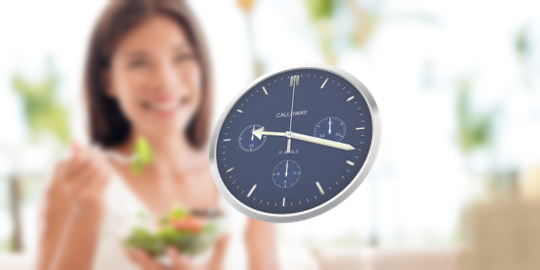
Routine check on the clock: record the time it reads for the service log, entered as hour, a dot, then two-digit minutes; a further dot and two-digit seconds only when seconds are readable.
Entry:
9.18
